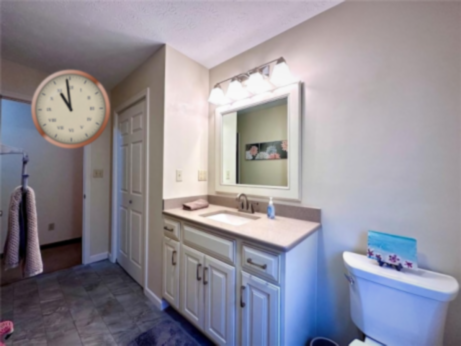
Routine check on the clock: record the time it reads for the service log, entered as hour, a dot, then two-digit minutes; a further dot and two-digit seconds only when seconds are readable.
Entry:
10.59
